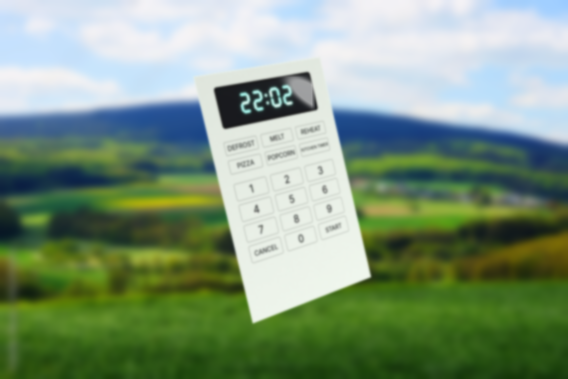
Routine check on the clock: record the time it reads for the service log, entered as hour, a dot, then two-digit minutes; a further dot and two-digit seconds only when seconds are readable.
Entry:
22.02
